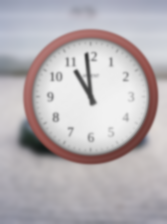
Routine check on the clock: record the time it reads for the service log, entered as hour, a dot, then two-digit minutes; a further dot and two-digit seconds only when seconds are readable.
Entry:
10.59
